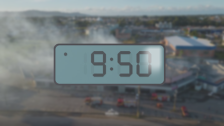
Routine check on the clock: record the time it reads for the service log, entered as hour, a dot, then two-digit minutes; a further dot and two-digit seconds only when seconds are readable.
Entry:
9.50
